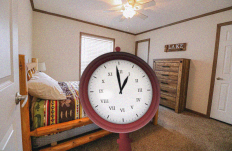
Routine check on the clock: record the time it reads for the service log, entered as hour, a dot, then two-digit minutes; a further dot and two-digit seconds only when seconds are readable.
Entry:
12.59
